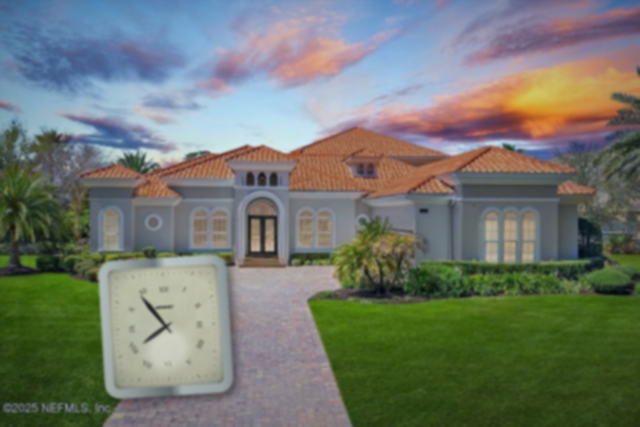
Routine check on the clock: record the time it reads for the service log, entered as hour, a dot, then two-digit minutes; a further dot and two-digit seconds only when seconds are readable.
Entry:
7.54
